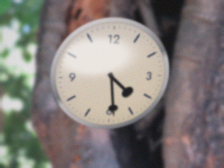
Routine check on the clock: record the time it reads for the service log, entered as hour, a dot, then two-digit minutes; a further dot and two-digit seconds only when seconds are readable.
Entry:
4.29
